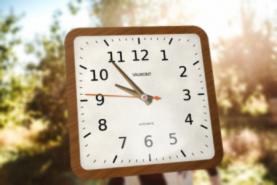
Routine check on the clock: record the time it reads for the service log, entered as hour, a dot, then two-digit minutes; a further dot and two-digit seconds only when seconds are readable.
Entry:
9.53.46
